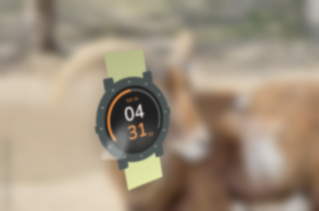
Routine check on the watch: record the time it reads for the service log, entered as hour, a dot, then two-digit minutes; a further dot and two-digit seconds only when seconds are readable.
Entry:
4.31
